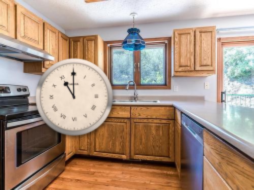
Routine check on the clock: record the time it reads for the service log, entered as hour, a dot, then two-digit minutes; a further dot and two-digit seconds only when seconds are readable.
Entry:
11.00
